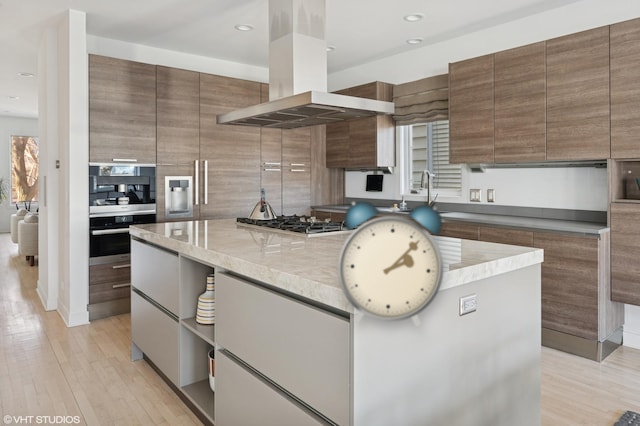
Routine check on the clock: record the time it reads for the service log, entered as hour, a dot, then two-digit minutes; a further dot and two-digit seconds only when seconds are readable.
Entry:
2.07
